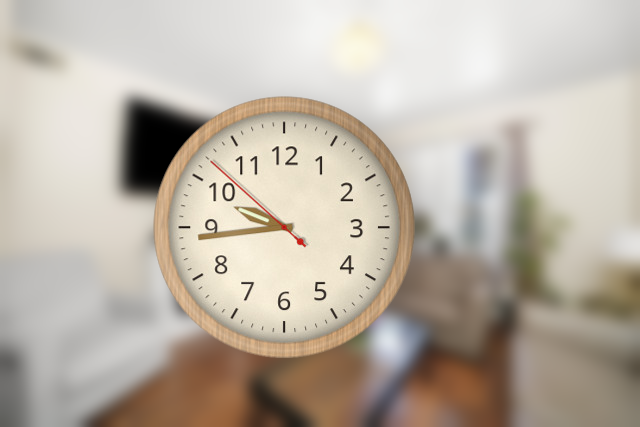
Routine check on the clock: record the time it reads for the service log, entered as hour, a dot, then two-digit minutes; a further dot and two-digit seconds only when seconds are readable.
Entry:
9.43.52
